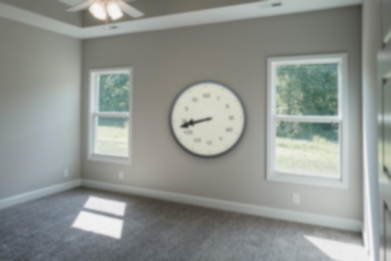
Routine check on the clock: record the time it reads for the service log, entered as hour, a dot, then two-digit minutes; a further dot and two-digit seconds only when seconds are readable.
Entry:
8.43
